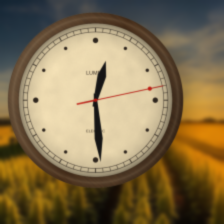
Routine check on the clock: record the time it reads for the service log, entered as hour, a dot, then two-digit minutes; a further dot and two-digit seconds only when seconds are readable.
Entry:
12.29.13
